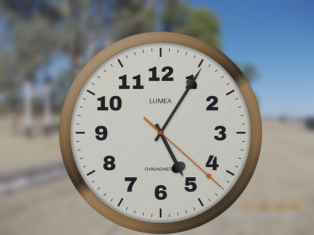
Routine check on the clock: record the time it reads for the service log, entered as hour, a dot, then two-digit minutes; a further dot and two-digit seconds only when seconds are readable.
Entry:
5.05.22
